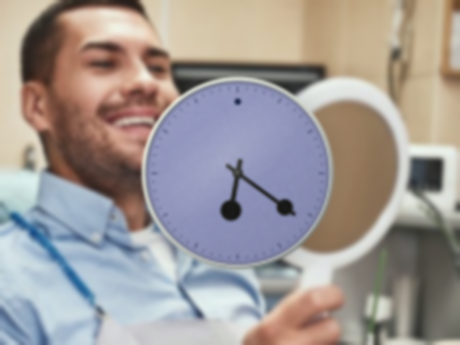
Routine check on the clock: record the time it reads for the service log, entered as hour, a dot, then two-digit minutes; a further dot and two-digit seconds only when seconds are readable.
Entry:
6.21
